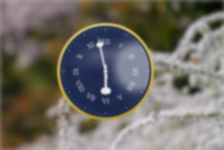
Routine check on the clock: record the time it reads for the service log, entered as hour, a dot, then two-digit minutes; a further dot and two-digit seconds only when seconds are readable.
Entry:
5.58
